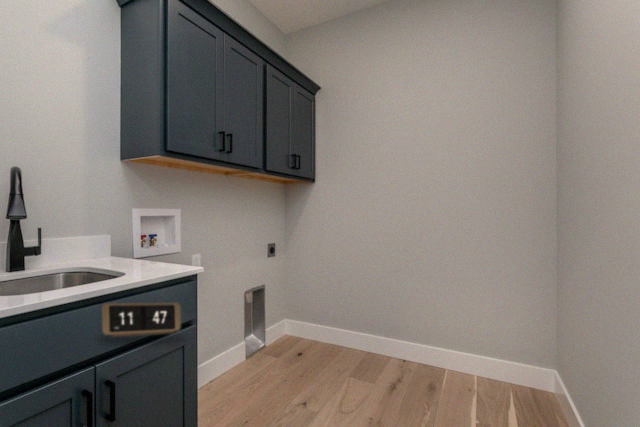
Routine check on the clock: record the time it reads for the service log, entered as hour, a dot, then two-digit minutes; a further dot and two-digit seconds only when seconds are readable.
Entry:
11.47
